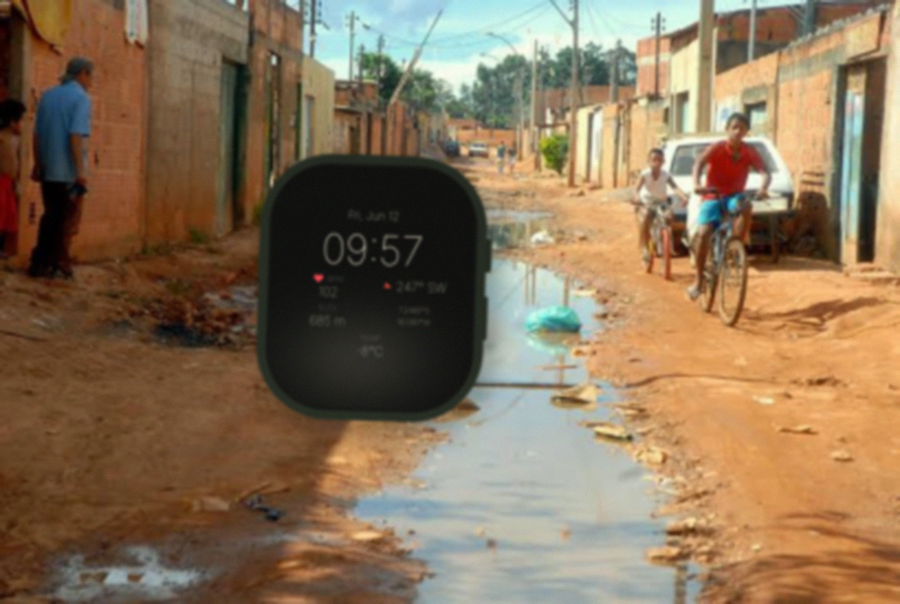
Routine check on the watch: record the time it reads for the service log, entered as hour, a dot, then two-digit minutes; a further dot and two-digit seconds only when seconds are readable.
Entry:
9.57
